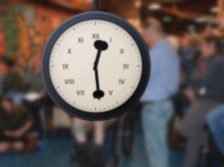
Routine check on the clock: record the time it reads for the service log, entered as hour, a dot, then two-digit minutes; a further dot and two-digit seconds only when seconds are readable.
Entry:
12.29
